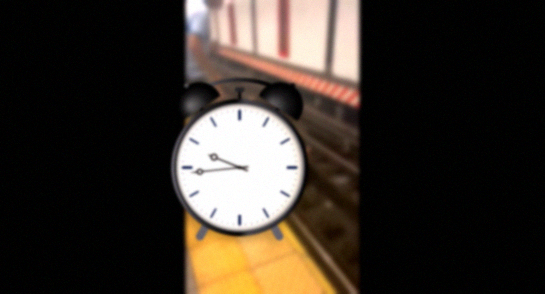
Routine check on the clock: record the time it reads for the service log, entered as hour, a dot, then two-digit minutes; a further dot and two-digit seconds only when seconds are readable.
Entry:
9.44
